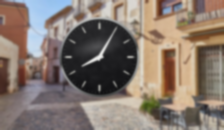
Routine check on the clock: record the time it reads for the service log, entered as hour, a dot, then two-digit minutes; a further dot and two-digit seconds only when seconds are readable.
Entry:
8.05
